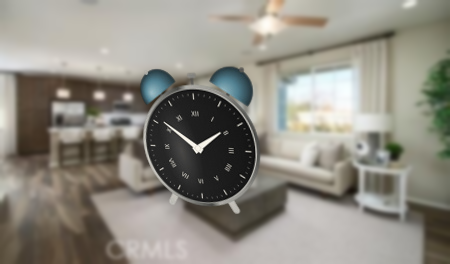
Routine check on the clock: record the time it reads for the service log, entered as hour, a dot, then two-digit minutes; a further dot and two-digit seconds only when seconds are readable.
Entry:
1.51
